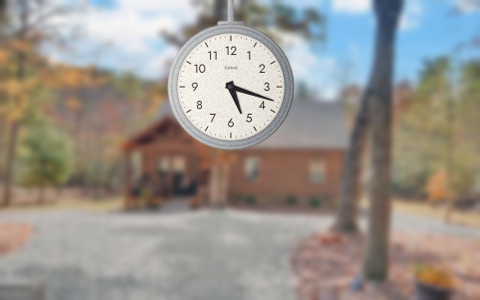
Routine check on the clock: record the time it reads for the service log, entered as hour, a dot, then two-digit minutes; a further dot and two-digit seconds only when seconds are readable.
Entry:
5.18
